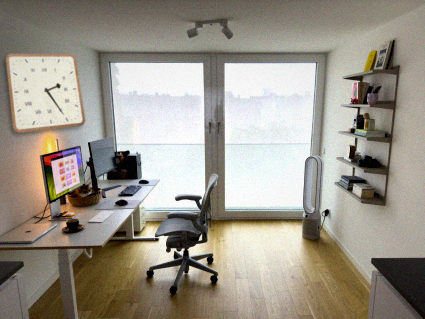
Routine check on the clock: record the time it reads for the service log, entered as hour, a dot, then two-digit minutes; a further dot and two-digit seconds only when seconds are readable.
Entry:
2.25
